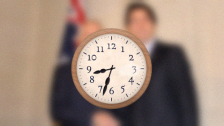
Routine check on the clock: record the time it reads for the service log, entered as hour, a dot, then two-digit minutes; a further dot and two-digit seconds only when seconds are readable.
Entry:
8.33
